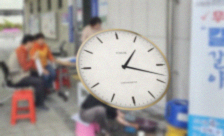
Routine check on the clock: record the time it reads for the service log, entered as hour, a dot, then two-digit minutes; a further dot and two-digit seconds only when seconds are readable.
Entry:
1.18
